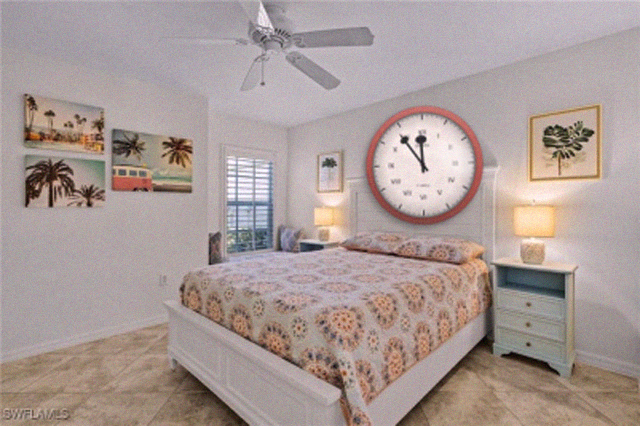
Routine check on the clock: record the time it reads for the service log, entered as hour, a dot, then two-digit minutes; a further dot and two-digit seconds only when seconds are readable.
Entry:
11.54
